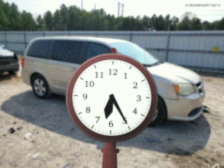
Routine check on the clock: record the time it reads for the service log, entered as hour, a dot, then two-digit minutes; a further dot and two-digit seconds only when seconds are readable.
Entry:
6.25
